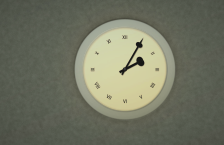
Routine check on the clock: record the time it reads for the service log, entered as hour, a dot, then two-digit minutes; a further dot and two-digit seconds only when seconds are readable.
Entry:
2.05
